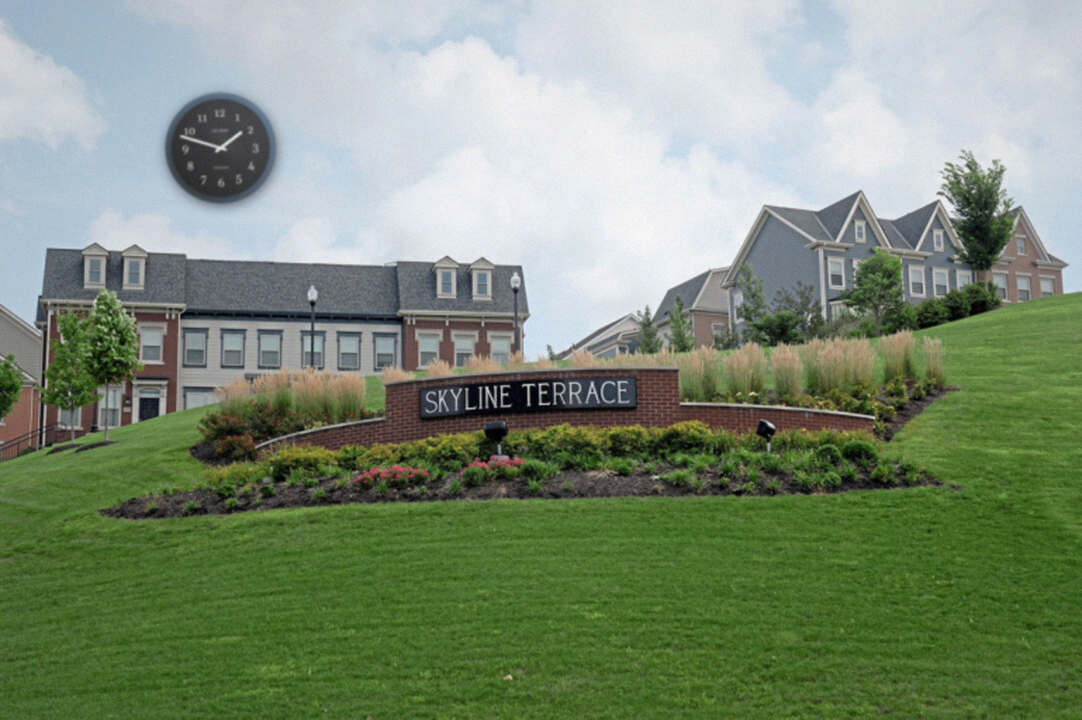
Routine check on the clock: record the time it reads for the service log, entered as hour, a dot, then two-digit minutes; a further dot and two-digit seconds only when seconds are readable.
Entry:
1.48
